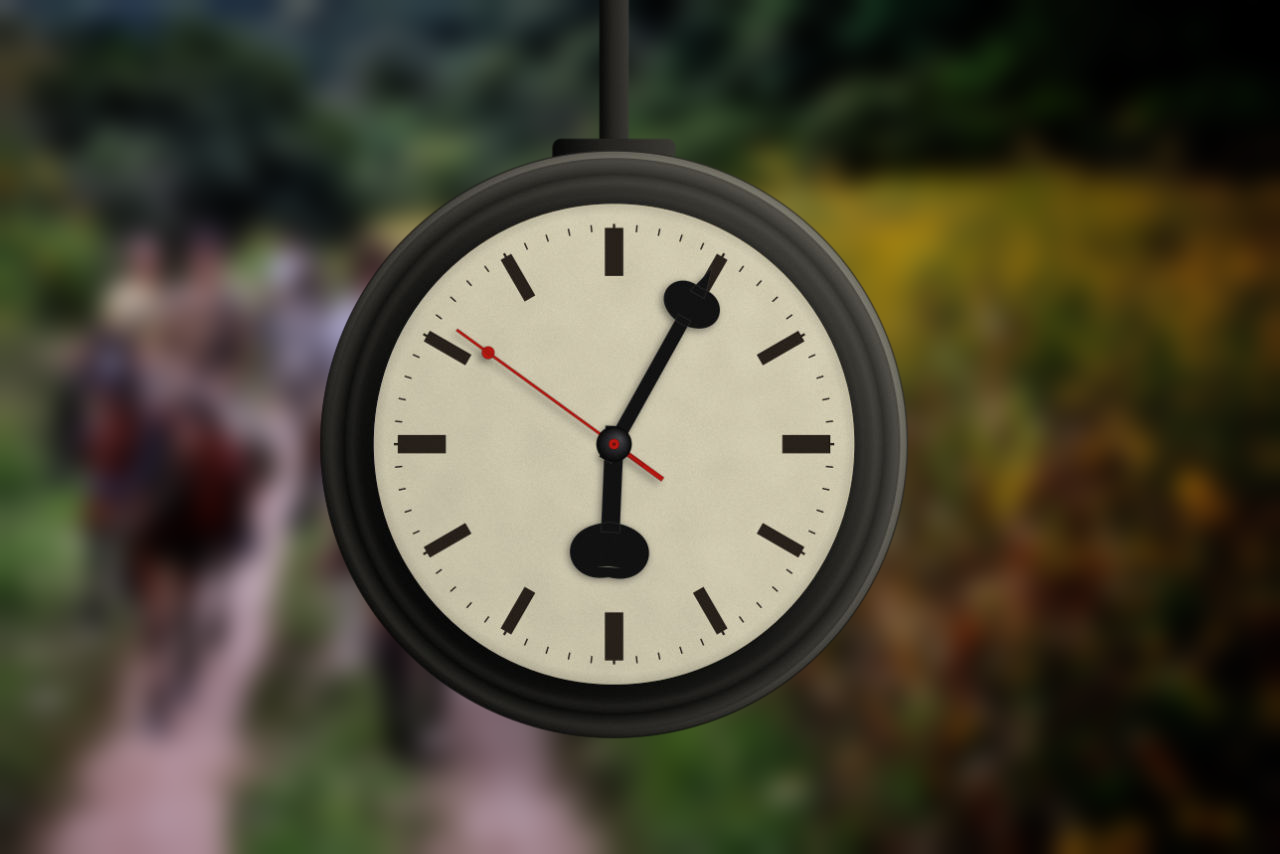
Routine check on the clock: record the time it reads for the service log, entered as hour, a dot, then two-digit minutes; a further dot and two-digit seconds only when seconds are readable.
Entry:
6.04.51
